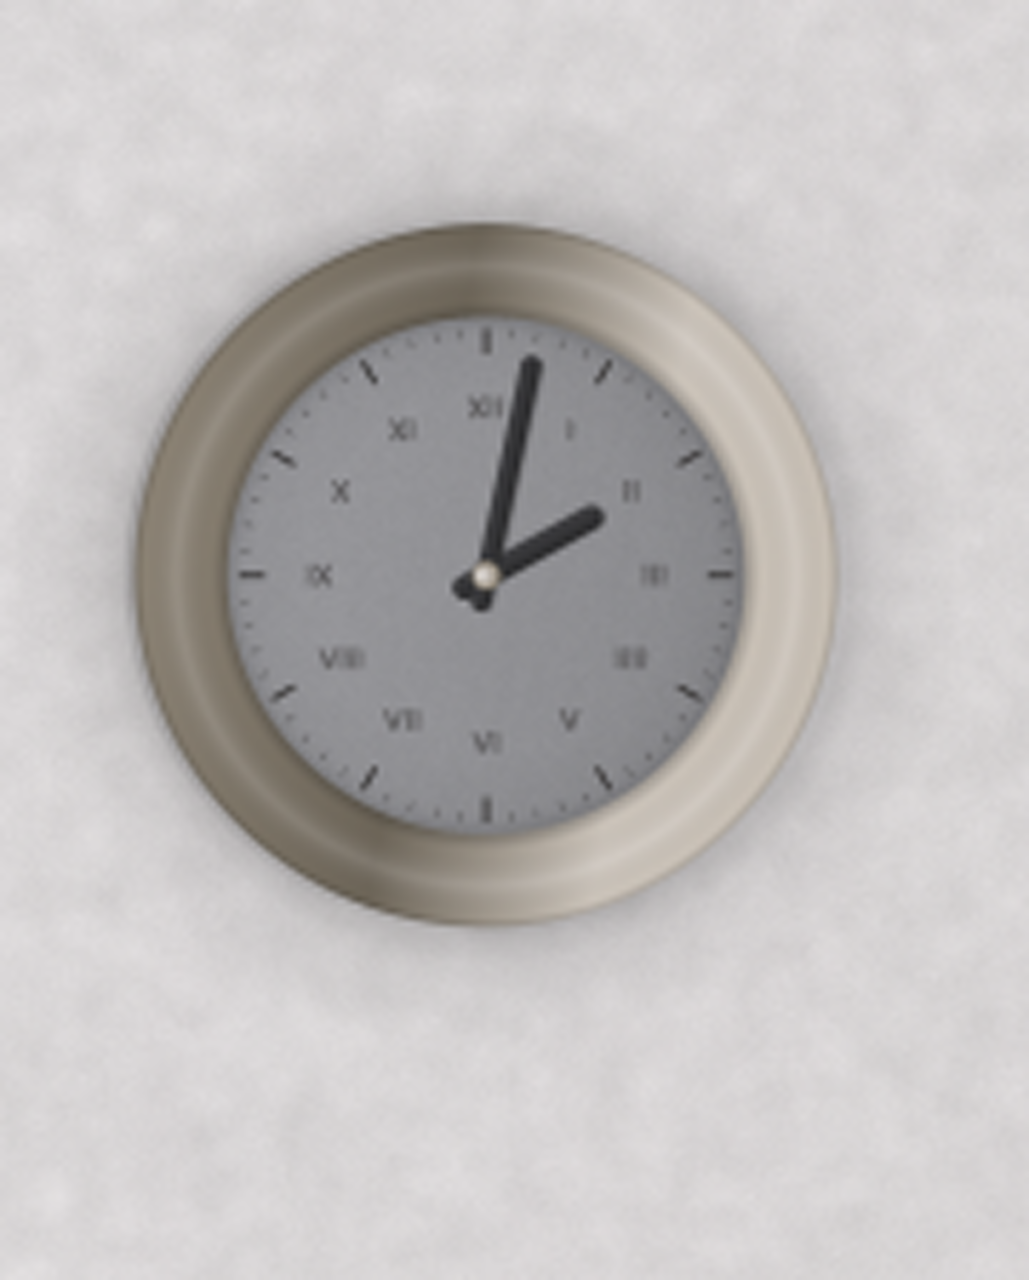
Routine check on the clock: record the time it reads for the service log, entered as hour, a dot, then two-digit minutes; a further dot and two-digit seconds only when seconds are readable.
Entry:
2.02
